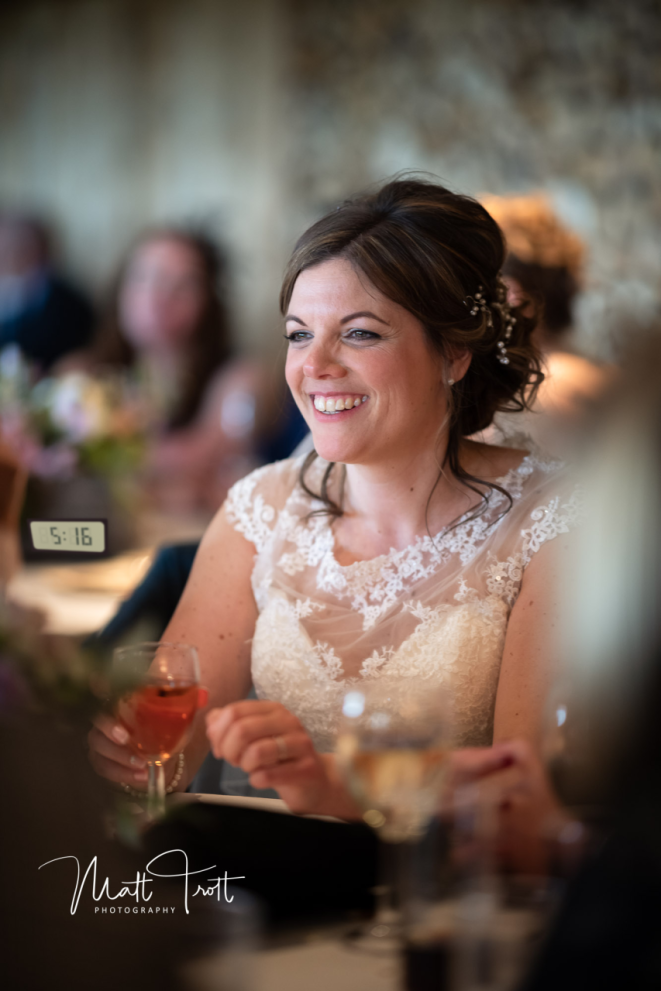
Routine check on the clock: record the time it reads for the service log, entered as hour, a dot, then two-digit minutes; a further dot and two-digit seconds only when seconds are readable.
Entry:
5.16
